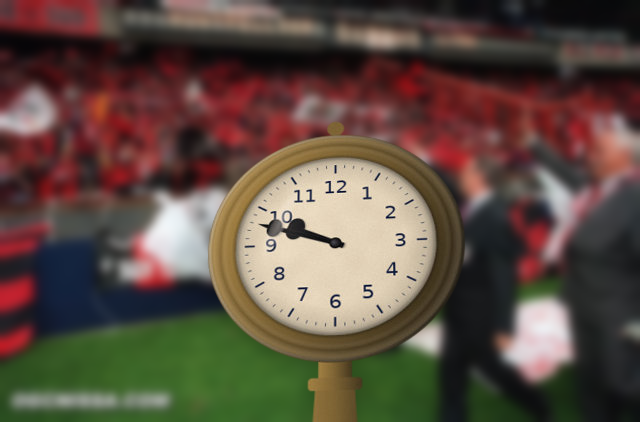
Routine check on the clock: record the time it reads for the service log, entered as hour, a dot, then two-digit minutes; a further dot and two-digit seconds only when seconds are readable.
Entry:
9.48
